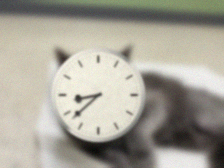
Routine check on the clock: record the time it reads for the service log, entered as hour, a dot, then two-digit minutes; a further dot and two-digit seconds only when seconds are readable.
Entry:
8.38
